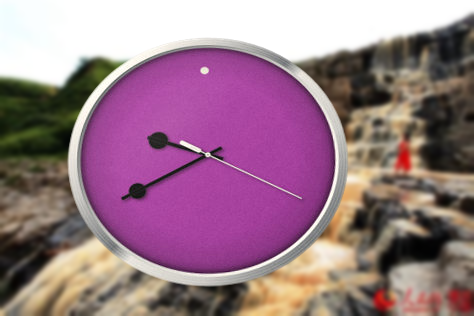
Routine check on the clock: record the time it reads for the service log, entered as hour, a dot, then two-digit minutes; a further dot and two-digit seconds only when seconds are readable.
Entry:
9.40.20
